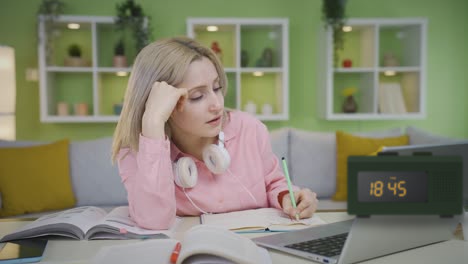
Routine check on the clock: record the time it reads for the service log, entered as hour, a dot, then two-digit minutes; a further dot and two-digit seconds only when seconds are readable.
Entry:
18.45
